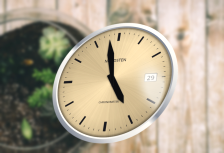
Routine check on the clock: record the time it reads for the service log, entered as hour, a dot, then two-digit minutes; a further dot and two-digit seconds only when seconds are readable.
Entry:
4.58
